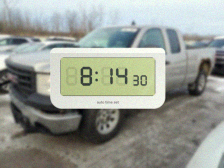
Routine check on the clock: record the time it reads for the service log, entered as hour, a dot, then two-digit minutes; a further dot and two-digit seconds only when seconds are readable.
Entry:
8.14.30
